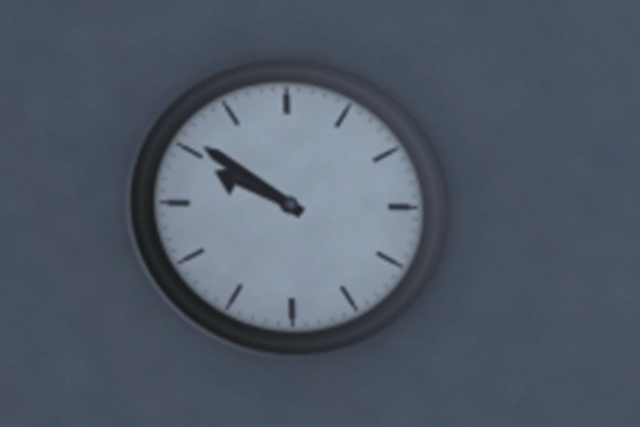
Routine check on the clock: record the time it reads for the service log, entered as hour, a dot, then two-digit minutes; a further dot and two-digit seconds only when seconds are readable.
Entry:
9.51
